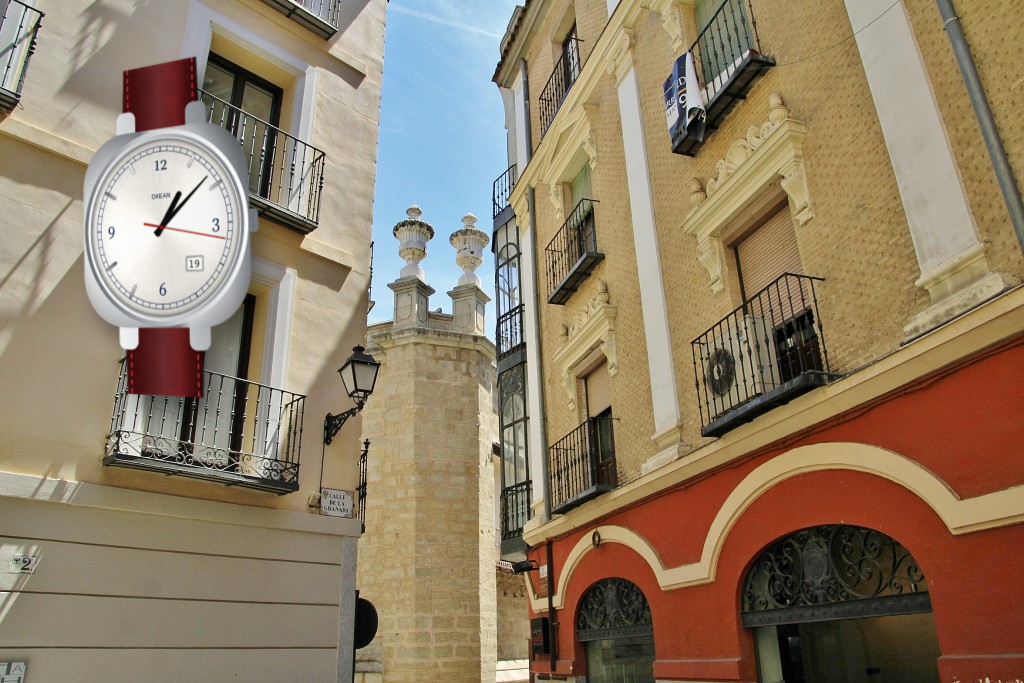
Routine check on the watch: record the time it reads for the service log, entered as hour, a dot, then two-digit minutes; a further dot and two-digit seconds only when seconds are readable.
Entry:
1.08.17
